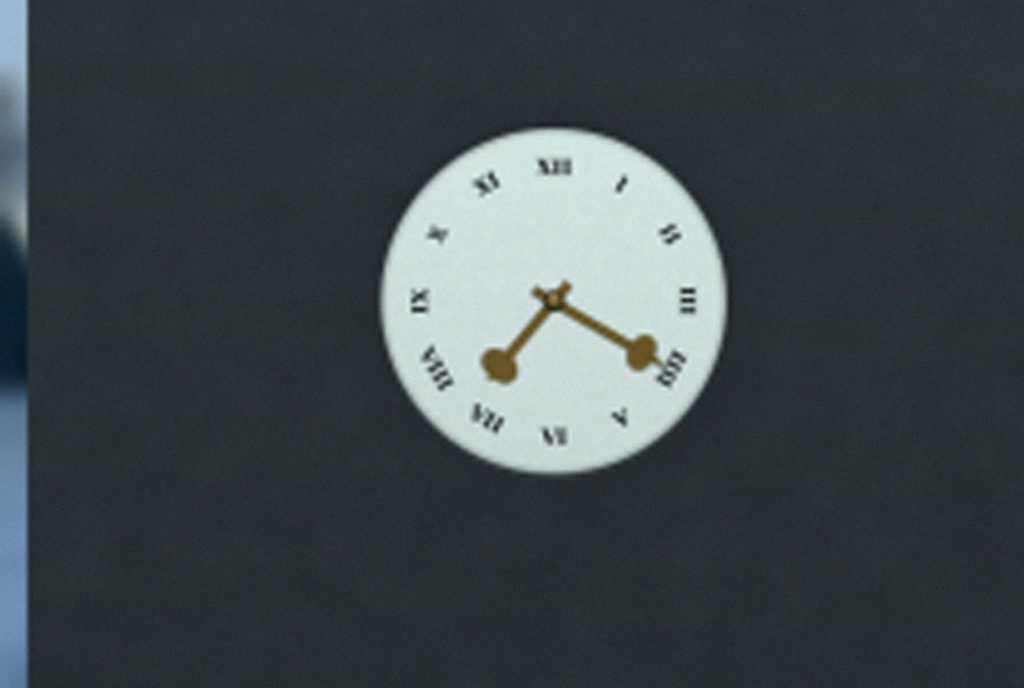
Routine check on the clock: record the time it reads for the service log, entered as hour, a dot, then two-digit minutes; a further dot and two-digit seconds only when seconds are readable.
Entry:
7.20
